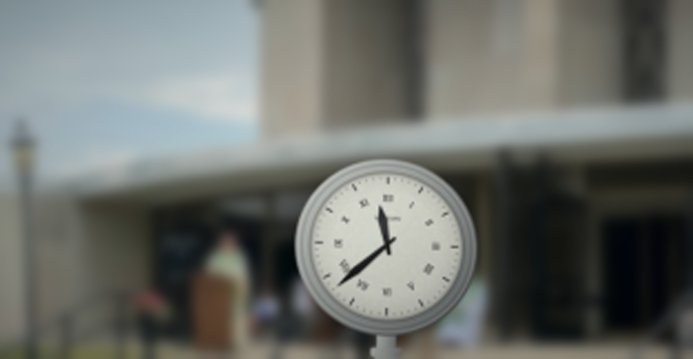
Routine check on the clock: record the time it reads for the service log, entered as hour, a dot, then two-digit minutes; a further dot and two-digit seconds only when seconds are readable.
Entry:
11.38
